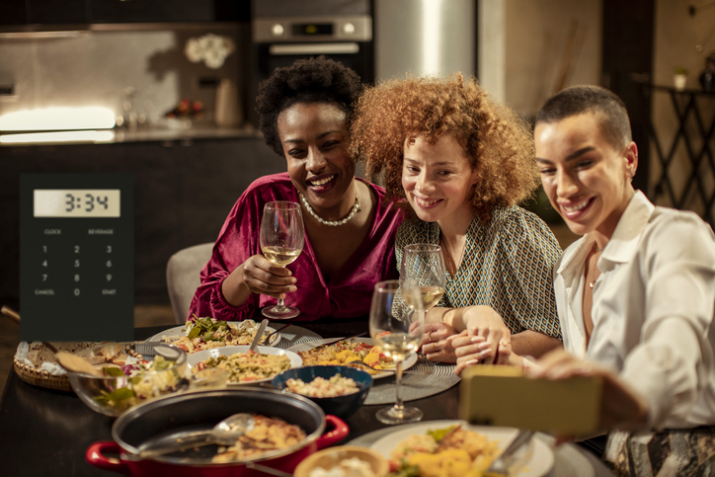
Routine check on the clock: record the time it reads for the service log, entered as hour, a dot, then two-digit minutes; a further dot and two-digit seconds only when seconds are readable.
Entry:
3.34
